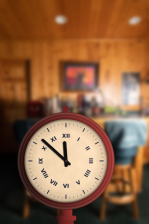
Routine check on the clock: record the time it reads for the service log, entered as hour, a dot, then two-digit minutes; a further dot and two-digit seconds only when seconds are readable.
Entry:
11.52
